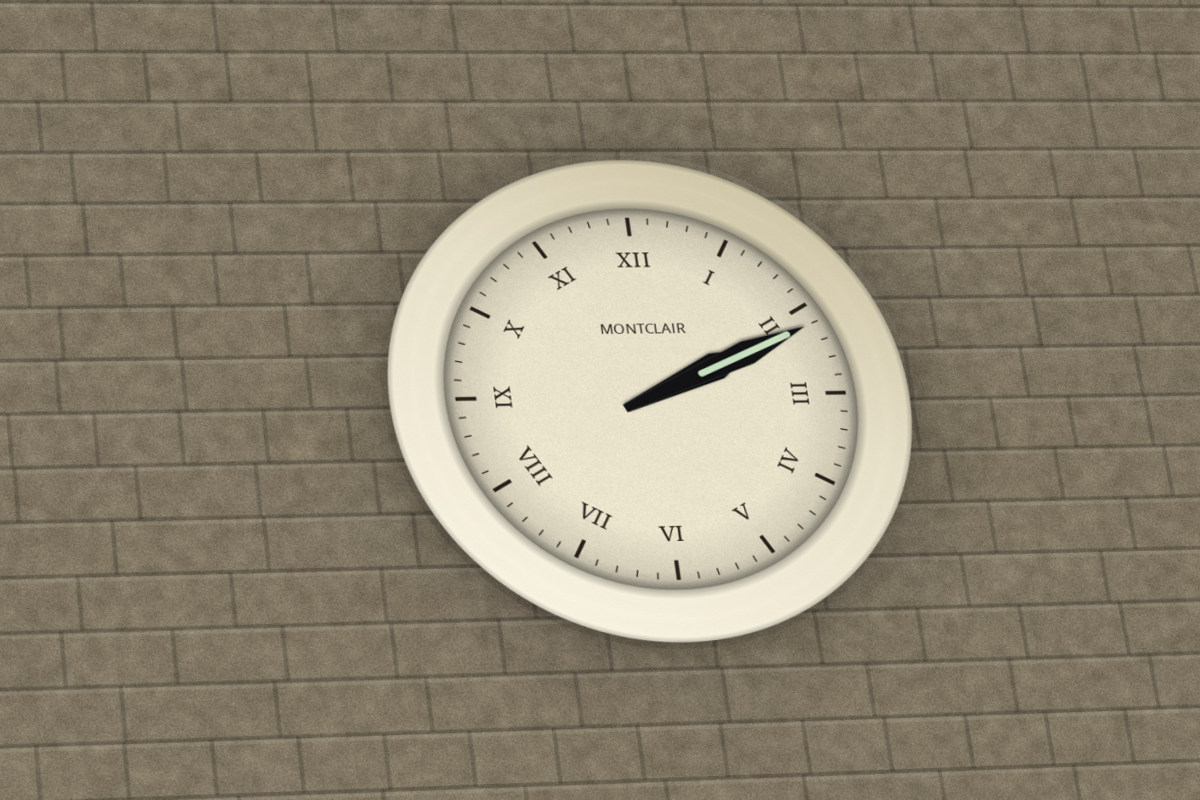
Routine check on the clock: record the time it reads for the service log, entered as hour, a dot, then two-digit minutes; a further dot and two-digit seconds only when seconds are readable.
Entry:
2.11
